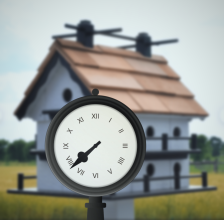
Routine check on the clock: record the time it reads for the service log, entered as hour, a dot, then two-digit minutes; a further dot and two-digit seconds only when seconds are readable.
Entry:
7.38
